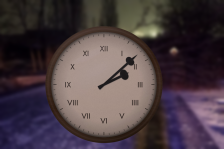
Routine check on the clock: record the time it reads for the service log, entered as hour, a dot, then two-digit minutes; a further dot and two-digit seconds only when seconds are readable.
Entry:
2.08
